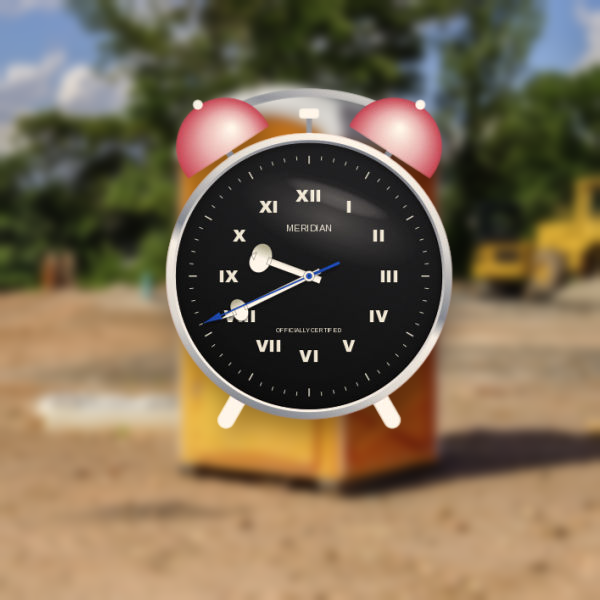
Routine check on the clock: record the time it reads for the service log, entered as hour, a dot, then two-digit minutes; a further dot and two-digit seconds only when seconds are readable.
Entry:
9.40.41
